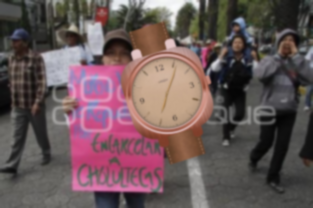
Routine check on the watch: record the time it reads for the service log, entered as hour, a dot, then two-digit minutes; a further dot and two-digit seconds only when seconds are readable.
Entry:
7.06
